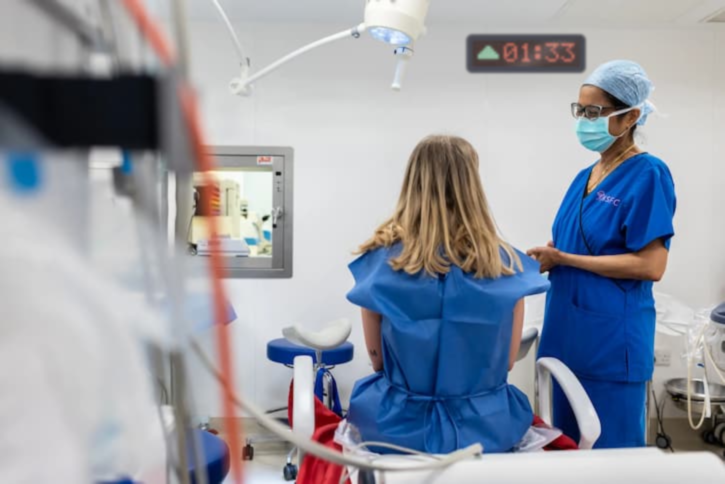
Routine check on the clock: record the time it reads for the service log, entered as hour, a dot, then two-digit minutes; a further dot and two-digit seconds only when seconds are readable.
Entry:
1.33
